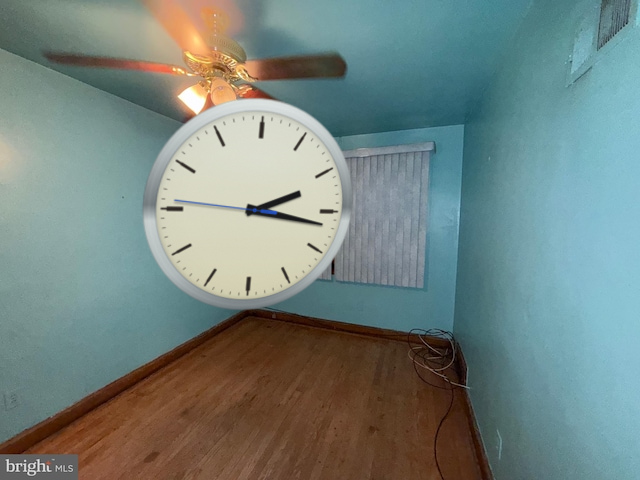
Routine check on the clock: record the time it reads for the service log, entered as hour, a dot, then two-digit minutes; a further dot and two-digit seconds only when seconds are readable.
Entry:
2.16.46
